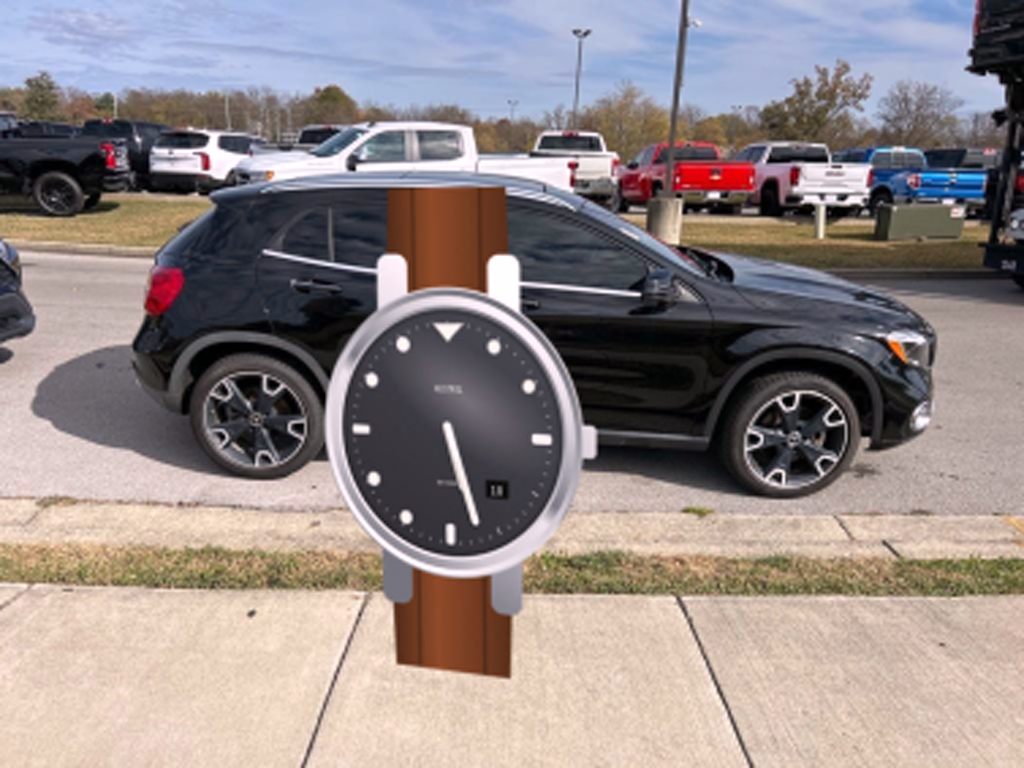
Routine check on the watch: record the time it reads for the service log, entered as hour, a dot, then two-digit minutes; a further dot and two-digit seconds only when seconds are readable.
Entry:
5.27
